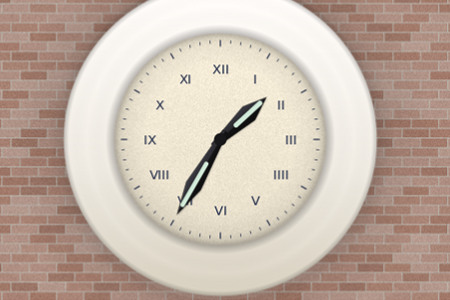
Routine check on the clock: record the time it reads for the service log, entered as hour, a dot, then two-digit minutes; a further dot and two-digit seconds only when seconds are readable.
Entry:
1.35
